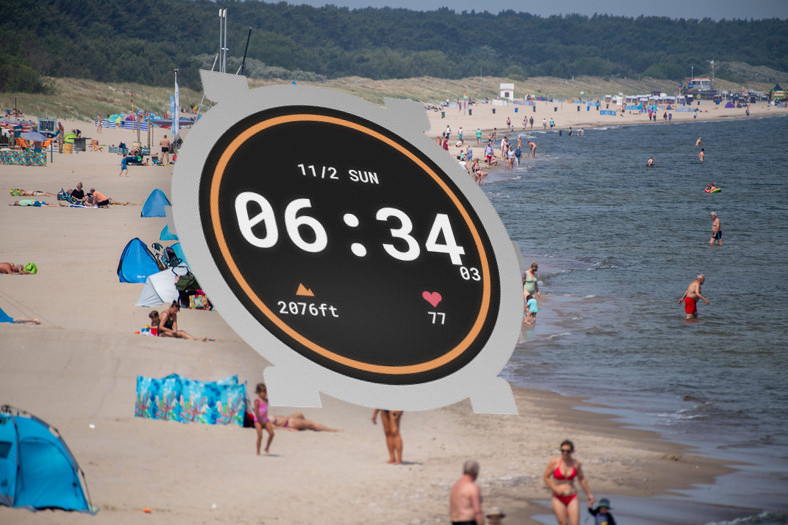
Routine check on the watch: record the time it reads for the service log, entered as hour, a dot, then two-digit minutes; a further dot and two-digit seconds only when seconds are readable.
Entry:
6.34.03
